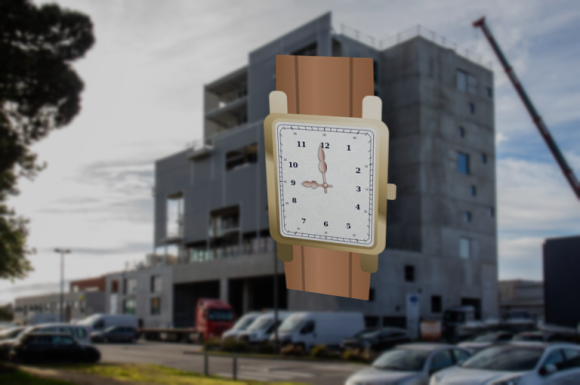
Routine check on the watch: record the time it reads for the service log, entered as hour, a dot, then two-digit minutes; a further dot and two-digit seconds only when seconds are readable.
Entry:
8.59
